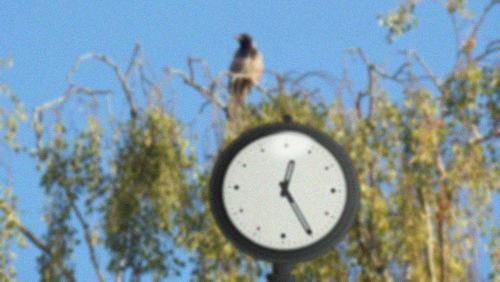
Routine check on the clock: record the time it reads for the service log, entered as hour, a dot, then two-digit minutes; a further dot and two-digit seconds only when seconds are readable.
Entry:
12.25
